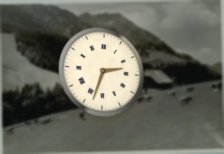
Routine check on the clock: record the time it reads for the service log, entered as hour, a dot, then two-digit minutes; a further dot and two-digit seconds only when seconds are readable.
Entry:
2.33
